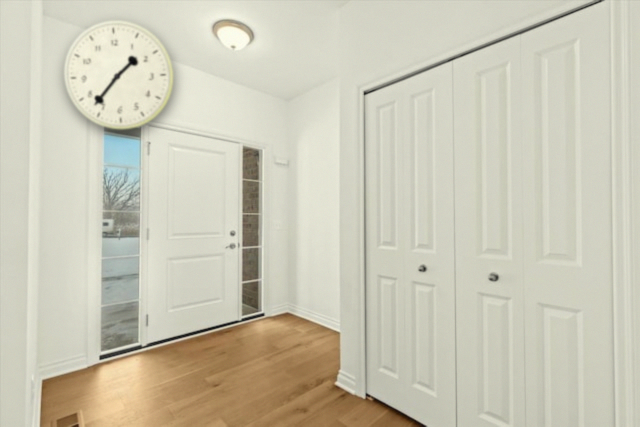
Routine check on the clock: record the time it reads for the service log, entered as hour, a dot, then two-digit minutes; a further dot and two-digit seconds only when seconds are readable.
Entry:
1.37
